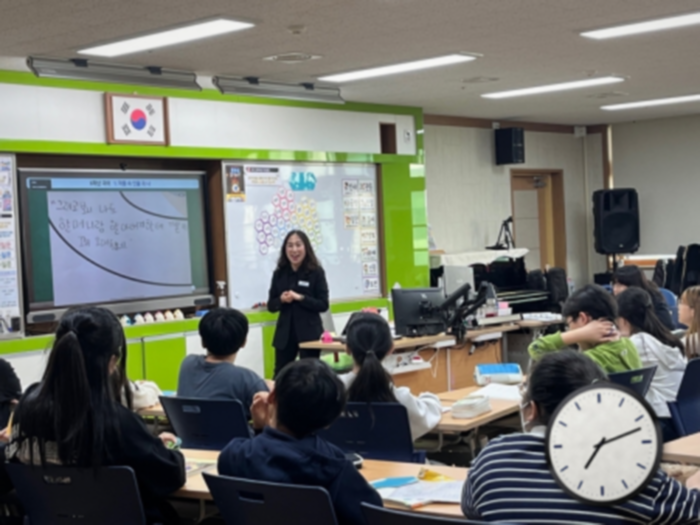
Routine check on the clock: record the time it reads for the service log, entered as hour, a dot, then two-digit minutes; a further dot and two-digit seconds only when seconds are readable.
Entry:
7.12
